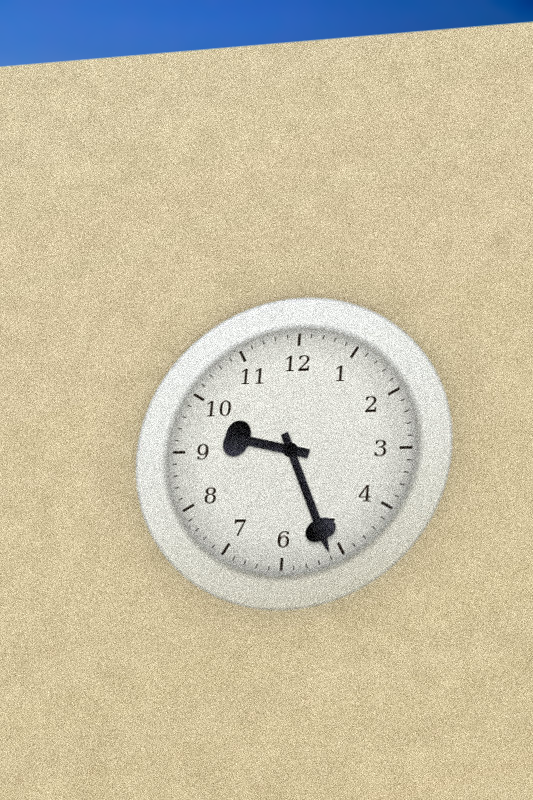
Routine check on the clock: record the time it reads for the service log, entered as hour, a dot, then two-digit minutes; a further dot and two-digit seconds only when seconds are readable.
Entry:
9.26
